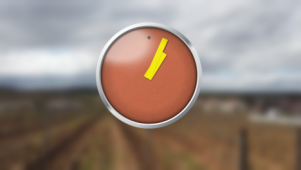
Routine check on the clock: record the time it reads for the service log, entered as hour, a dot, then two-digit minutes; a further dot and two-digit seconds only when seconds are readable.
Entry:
1.04
